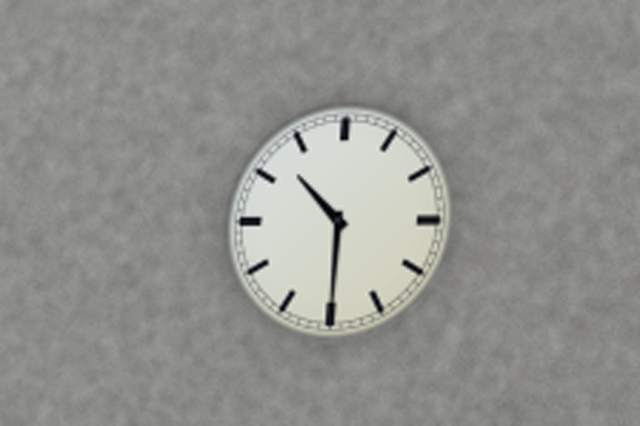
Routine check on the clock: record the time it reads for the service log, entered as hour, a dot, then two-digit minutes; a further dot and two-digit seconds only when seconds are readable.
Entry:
10.30
